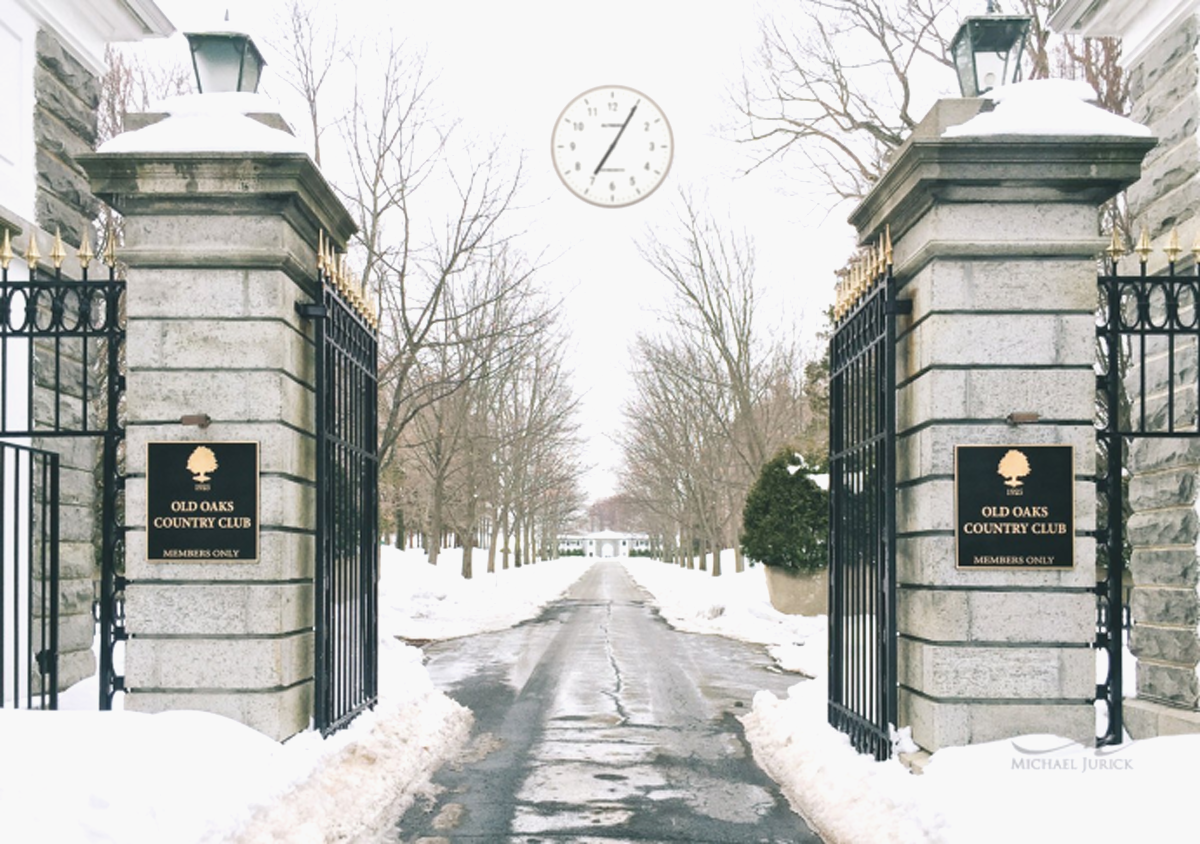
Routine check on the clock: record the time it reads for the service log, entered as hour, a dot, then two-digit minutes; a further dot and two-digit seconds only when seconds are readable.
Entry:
7.05
